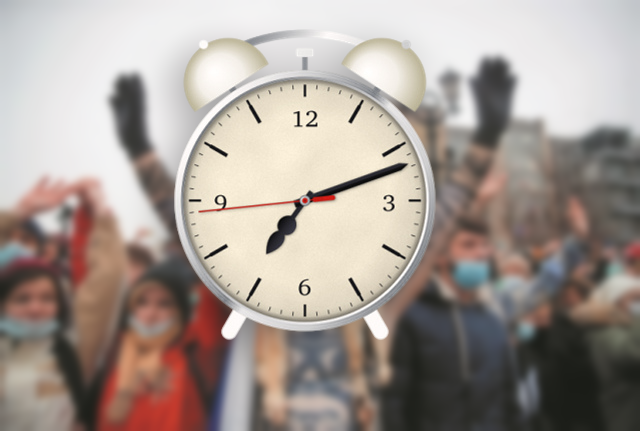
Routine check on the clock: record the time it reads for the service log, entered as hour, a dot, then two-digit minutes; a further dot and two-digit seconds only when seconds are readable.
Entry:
7.11.44
